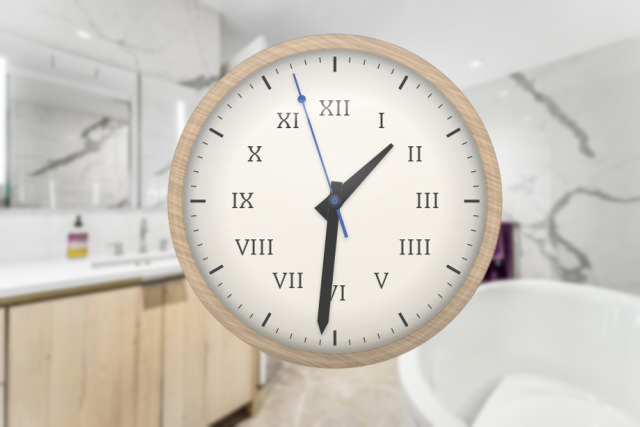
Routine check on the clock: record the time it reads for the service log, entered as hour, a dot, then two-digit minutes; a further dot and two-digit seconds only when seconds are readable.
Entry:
1.30.57
